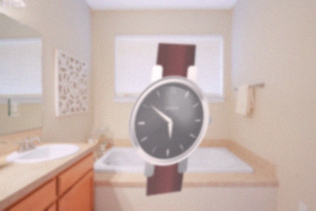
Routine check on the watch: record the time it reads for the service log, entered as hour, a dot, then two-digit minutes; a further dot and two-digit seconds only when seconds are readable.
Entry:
5.51
